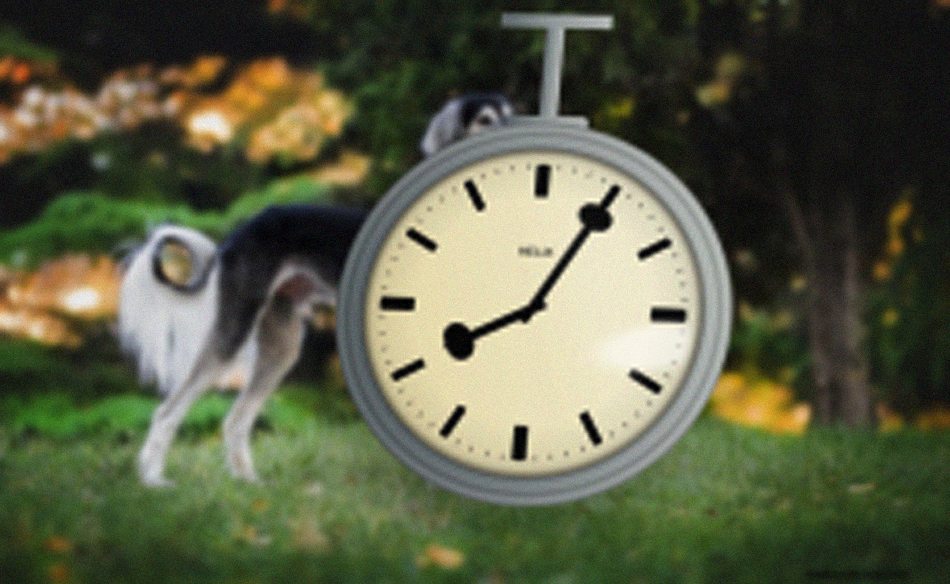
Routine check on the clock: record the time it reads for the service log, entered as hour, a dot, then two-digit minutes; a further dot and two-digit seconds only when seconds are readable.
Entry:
8.05
